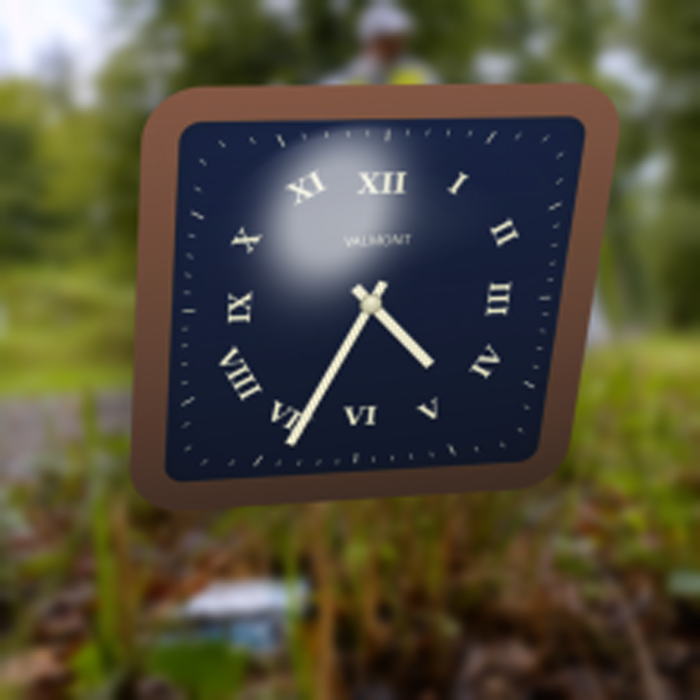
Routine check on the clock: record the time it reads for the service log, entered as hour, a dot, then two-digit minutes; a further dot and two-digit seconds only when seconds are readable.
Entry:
4.34
